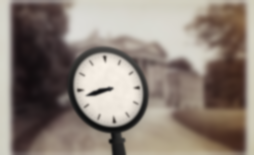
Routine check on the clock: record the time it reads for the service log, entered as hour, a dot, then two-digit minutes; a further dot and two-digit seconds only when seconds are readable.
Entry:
8.43
